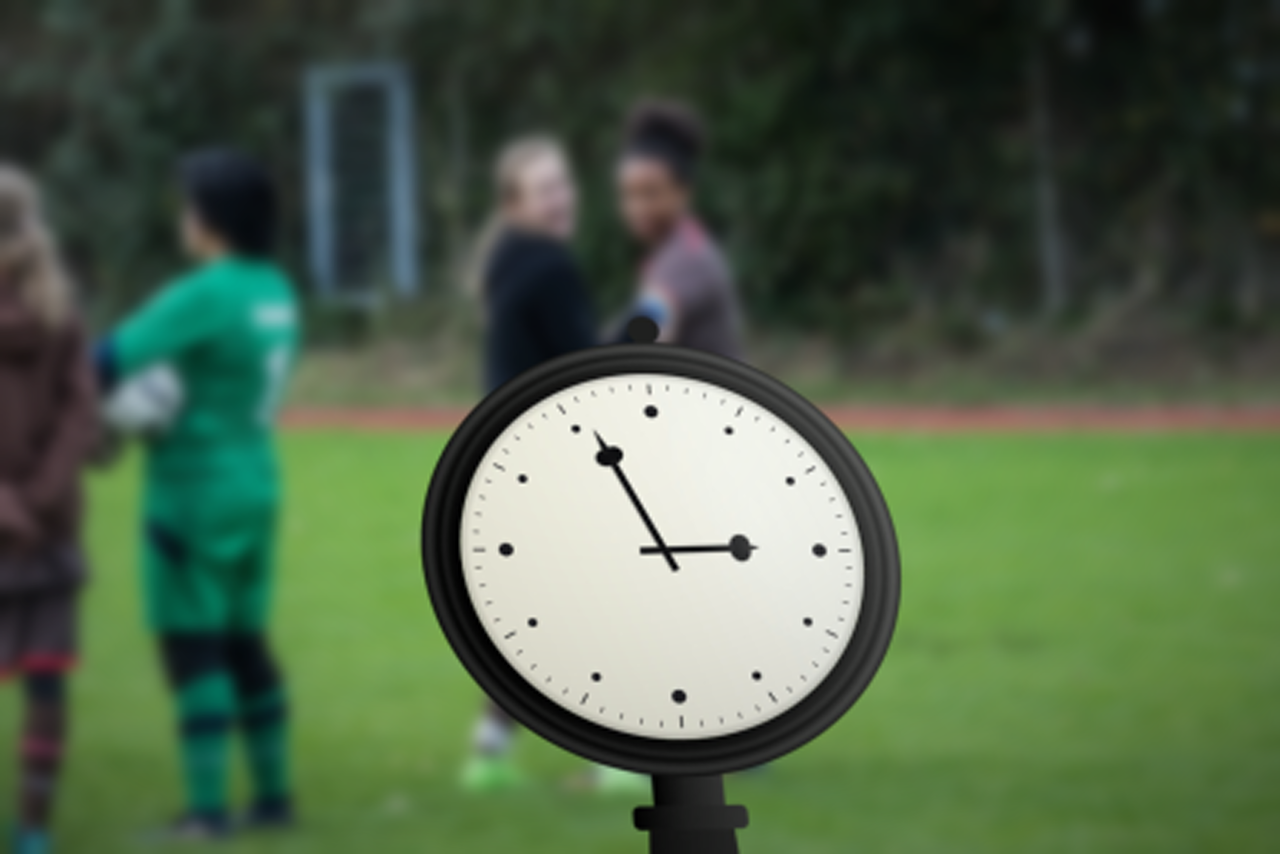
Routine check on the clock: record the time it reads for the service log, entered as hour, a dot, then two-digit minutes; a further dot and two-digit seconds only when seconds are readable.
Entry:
2.56
